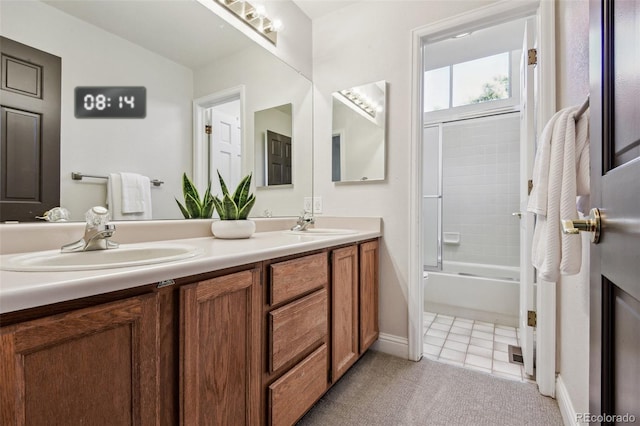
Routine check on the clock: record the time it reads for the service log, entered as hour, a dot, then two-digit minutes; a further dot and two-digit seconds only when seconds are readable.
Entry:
8.14
